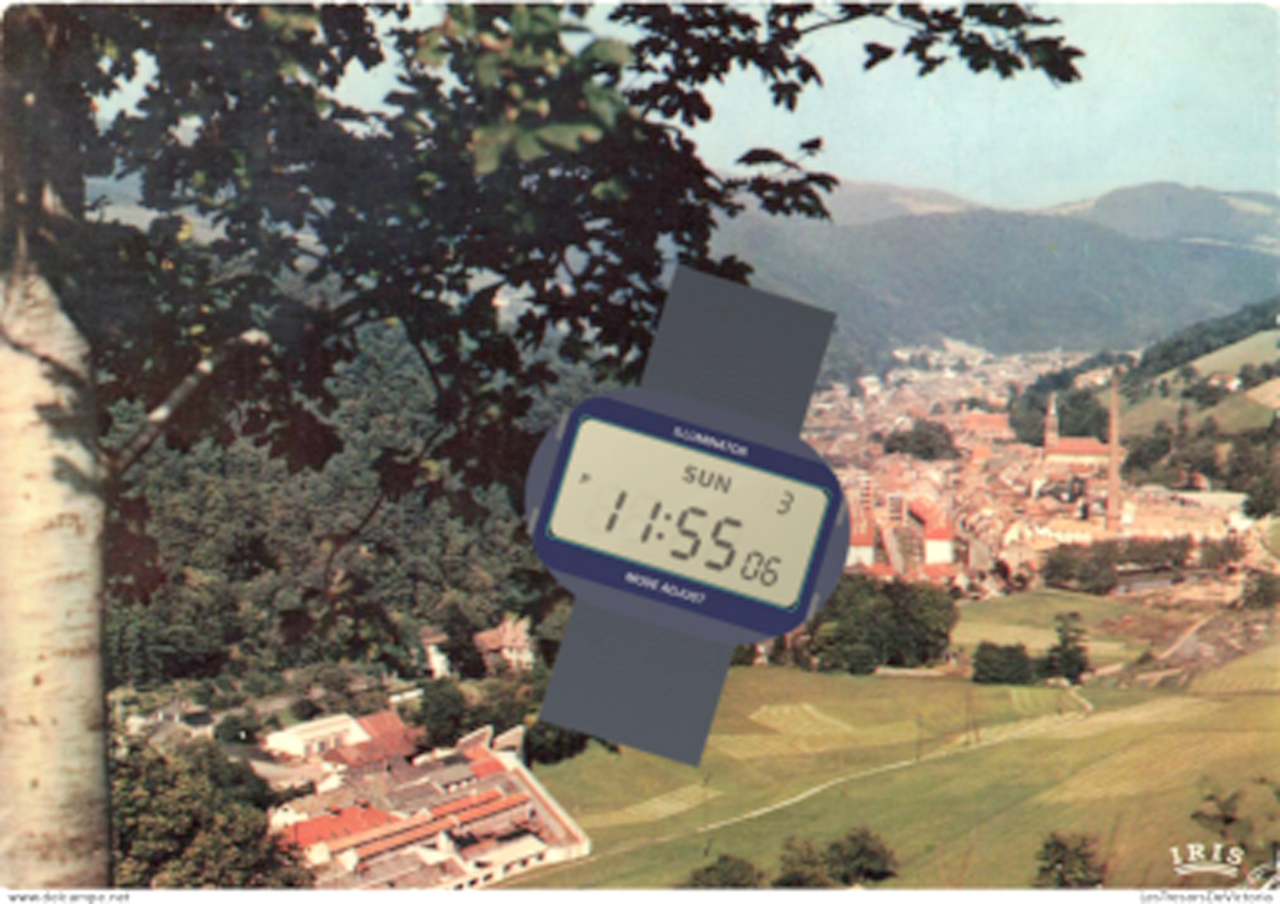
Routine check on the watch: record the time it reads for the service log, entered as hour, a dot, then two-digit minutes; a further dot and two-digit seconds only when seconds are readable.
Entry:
11.55.06
